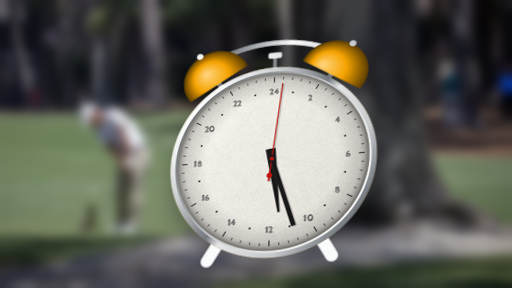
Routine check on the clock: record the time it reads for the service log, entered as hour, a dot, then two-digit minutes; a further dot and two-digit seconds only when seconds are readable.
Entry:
11.27.01
